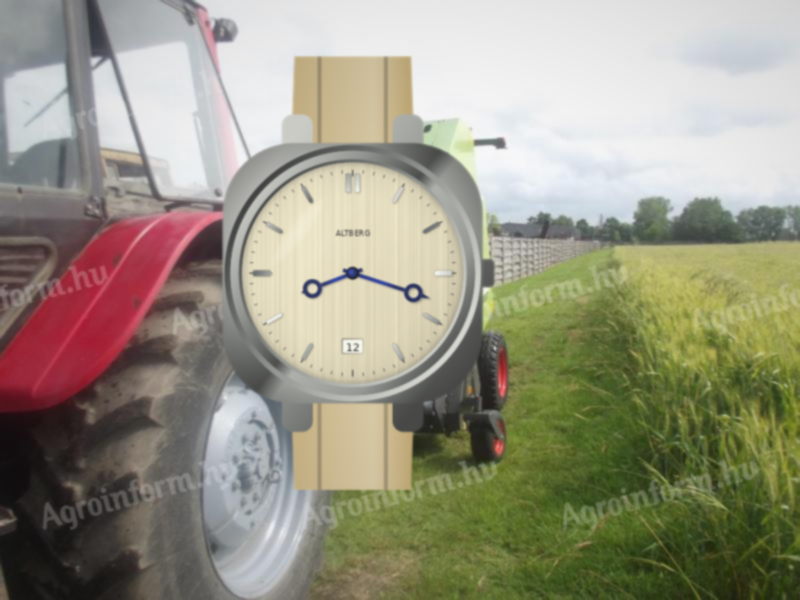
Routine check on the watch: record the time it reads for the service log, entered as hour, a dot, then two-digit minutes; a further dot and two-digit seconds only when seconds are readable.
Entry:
8.18
